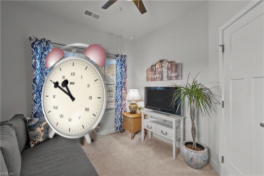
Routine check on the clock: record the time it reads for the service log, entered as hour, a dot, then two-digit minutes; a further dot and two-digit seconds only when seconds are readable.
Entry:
10.50
